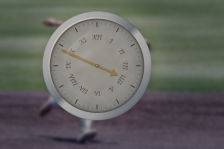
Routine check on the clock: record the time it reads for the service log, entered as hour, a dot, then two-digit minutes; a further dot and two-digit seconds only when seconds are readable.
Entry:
3.49
